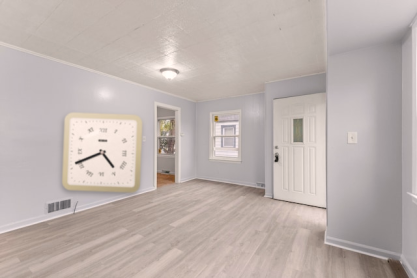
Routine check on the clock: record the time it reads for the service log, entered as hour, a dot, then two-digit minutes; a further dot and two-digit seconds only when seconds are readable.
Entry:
4.41
